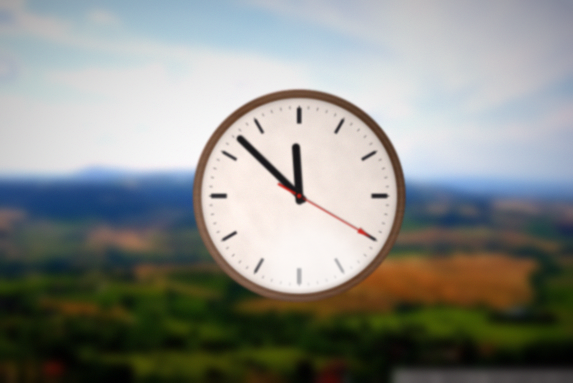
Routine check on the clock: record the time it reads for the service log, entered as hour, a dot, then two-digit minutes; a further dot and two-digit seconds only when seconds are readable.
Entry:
11.52.20
